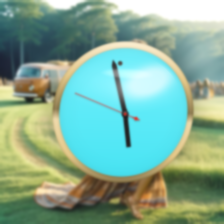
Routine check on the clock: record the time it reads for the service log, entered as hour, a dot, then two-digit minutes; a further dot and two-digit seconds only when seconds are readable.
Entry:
5.58.50
